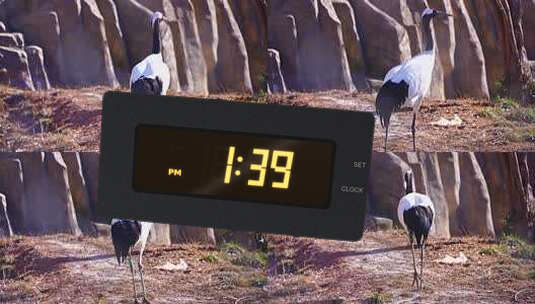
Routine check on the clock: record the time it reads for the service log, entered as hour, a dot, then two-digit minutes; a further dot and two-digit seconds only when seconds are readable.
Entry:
1.39
